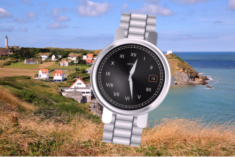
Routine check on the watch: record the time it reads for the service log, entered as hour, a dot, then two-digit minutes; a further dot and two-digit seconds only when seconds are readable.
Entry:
12.28
